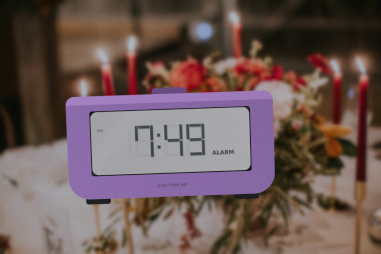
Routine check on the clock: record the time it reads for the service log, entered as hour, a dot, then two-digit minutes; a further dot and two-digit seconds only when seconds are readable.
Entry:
7.49
